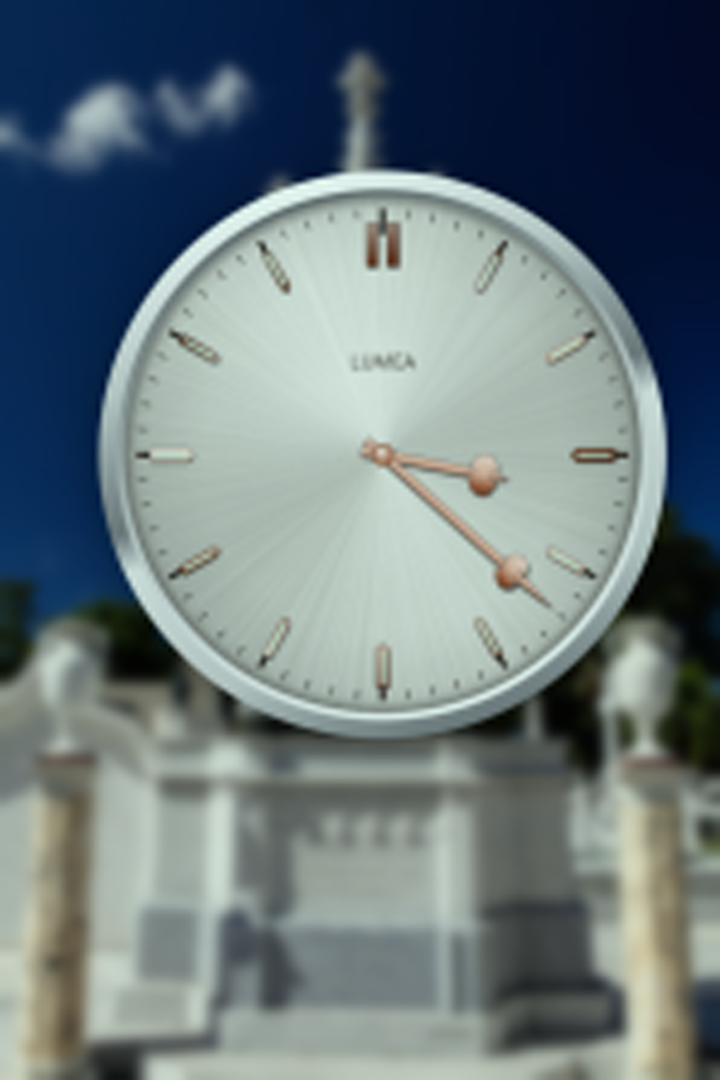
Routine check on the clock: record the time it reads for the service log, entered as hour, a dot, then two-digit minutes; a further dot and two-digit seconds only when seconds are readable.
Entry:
3.22
